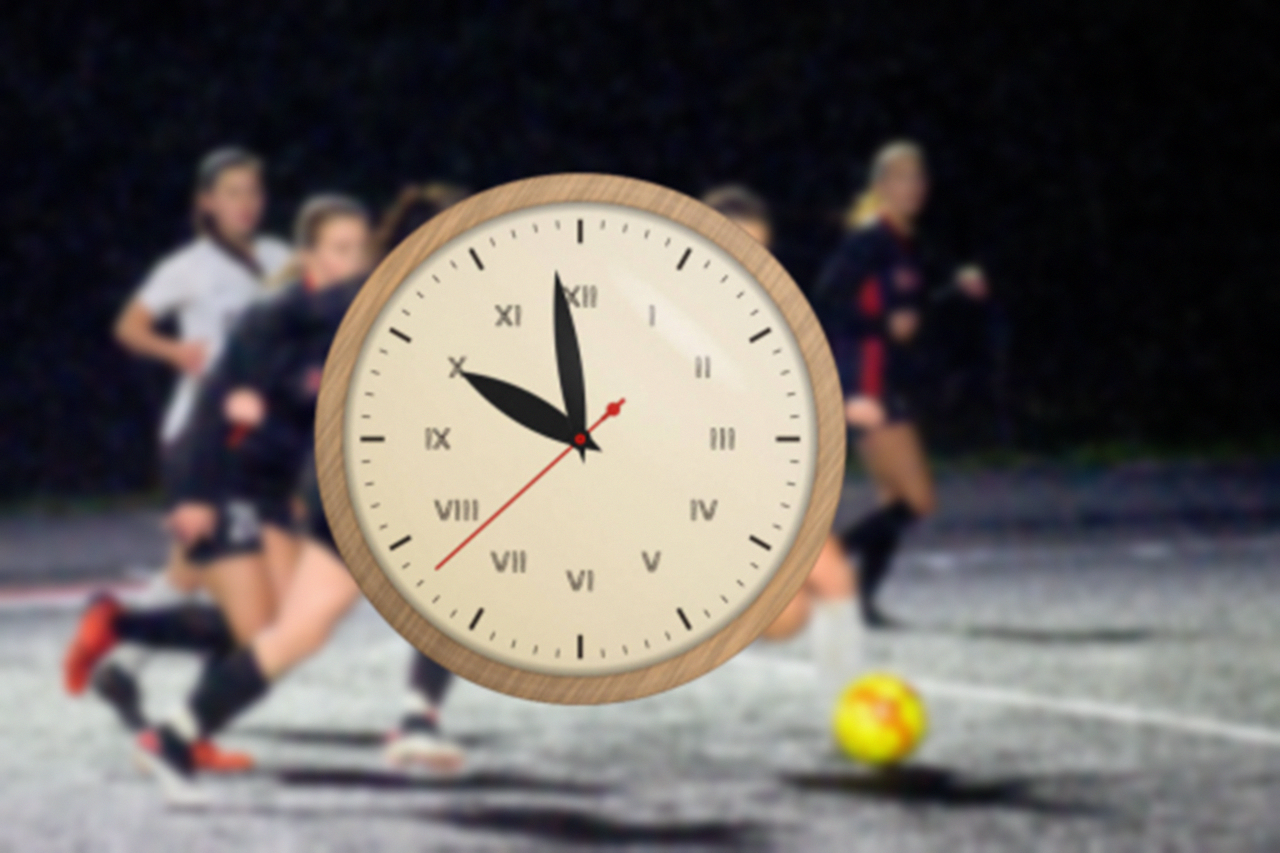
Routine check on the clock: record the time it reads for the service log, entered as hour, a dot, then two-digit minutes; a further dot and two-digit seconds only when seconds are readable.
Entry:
9.58.38
